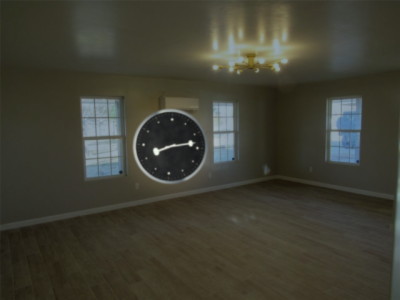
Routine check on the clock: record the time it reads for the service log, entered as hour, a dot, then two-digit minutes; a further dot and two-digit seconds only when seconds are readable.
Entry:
8.13
